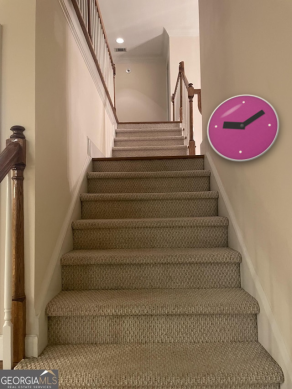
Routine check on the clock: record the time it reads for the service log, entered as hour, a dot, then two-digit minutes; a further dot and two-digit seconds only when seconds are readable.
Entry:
9.09
